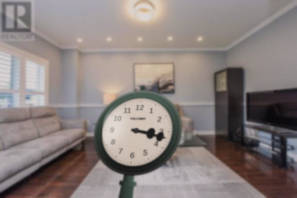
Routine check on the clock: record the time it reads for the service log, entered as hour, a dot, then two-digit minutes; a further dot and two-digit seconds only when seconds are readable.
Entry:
3.17
